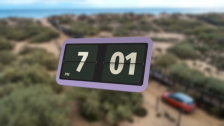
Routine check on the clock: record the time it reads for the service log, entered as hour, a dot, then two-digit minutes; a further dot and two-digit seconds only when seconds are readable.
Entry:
7.01
